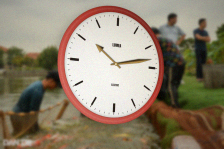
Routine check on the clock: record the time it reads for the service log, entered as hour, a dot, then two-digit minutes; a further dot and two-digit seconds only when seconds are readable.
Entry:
10.13
